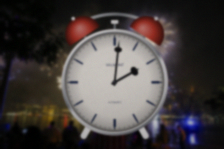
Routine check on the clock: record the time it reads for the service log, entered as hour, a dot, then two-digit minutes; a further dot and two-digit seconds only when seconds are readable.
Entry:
2.01
